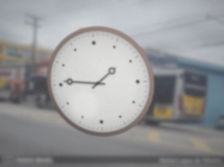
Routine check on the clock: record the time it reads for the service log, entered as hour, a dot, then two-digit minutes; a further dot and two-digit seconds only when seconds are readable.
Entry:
1.46
